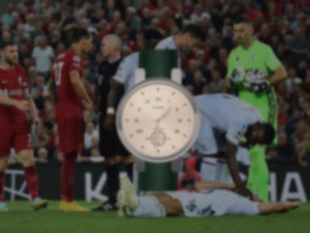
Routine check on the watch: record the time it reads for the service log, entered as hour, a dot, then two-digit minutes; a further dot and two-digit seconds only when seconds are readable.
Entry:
1.31
